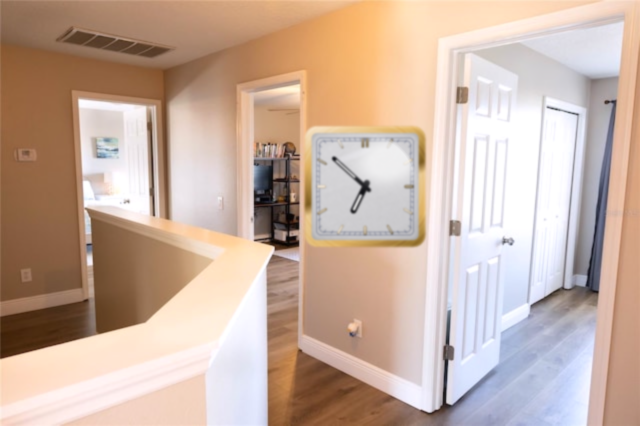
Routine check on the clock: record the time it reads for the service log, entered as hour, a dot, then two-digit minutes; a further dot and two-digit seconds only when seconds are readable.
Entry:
6.52
